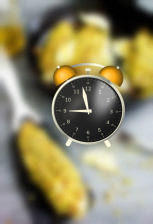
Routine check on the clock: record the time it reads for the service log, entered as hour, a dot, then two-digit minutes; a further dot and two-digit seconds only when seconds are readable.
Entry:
8.58
